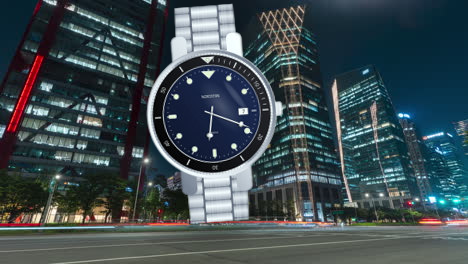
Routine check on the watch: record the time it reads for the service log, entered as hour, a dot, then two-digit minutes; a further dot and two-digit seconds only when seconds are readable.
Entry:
6.19
